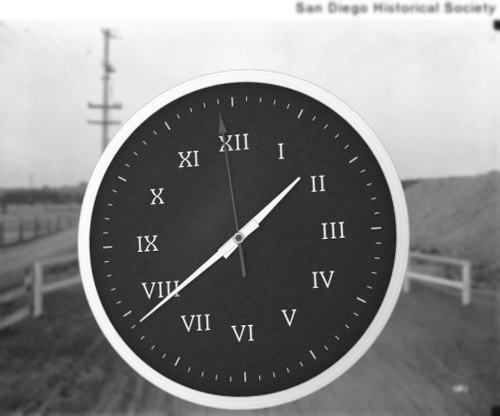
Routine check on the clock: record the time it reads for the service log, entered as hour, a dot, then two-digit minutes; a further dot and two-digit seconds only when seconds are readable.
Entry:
1.38.59
